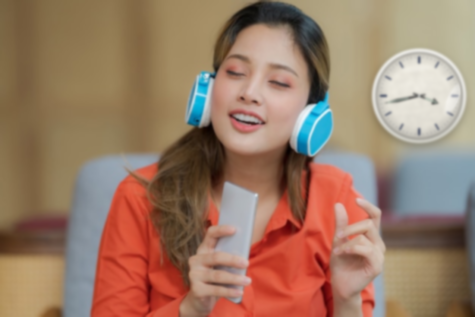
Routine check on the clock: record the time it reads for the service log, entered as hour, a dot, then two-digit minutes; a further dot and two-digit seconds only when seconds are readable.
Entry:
3.43
